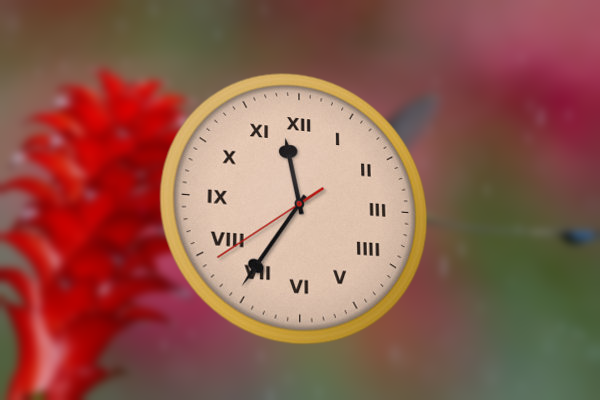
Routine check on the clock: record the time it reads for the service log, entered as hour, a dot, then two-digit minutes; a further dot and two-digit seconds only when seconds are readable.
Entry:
11.35.39
